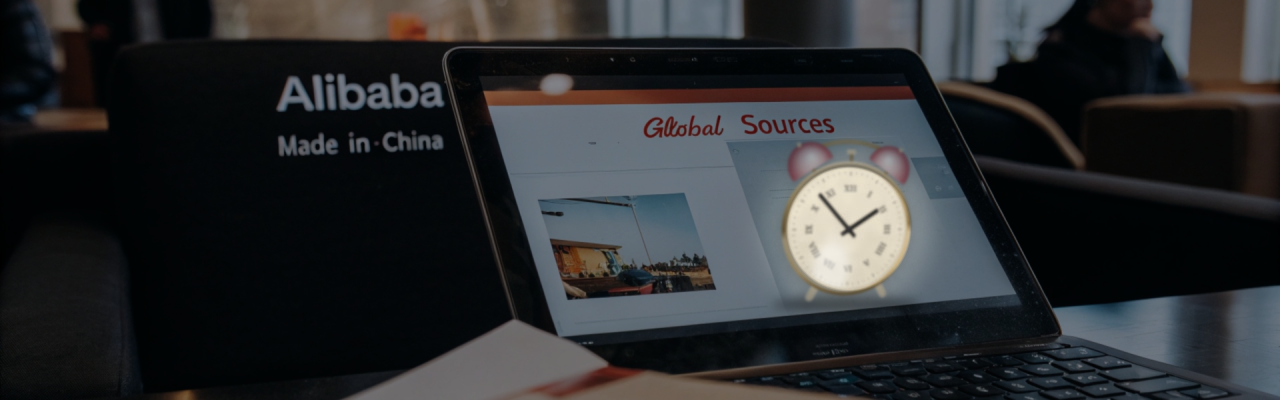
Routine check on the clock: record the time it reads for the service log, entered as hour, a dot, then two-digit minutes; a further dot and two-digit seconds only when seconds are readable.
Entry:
1.53
